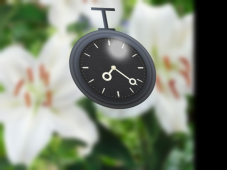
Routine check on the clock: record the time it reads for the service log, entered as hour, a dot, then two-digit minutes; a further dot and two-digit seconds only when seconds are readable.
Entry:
7.22
